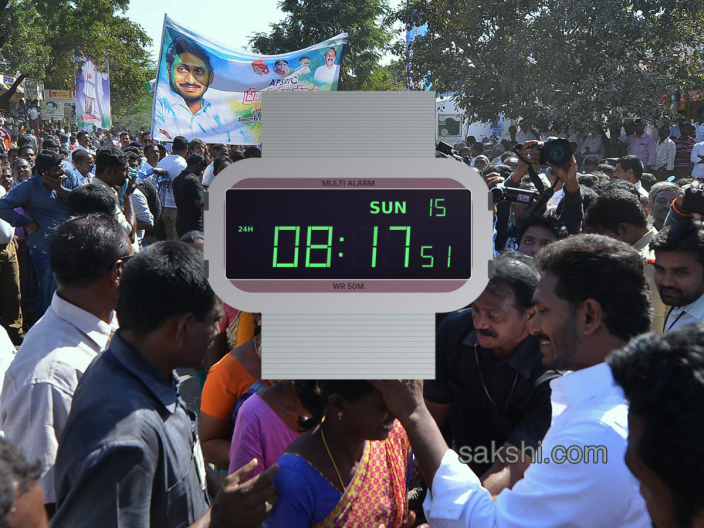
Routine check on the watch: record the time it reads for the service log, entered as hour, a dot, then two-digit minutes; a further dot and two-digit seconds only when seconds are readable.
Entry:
8.17.51
